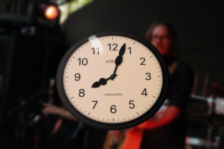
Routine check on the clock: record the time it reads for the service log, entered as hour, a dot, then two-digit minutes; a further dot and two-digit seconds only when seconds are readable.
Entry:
8.03
